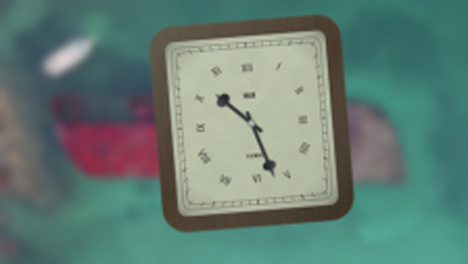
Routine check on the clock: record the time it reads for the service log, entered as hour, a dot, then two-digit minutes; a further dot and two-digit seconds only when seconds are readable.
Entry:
10.27
